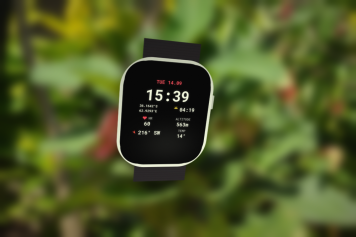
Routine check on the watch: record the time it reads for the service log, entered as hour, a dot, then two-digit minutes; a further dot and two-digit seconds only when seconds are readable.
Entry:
15.39
